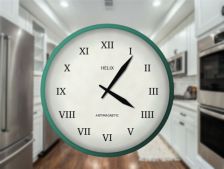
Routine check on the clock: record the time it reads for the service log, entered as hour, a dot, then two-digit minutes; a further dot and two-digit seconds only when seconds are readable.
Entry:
4.06
